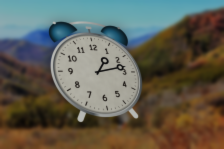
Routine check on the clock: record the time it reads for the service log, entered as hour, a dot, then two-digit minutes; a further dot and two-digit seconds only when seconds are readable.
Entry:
1.13
